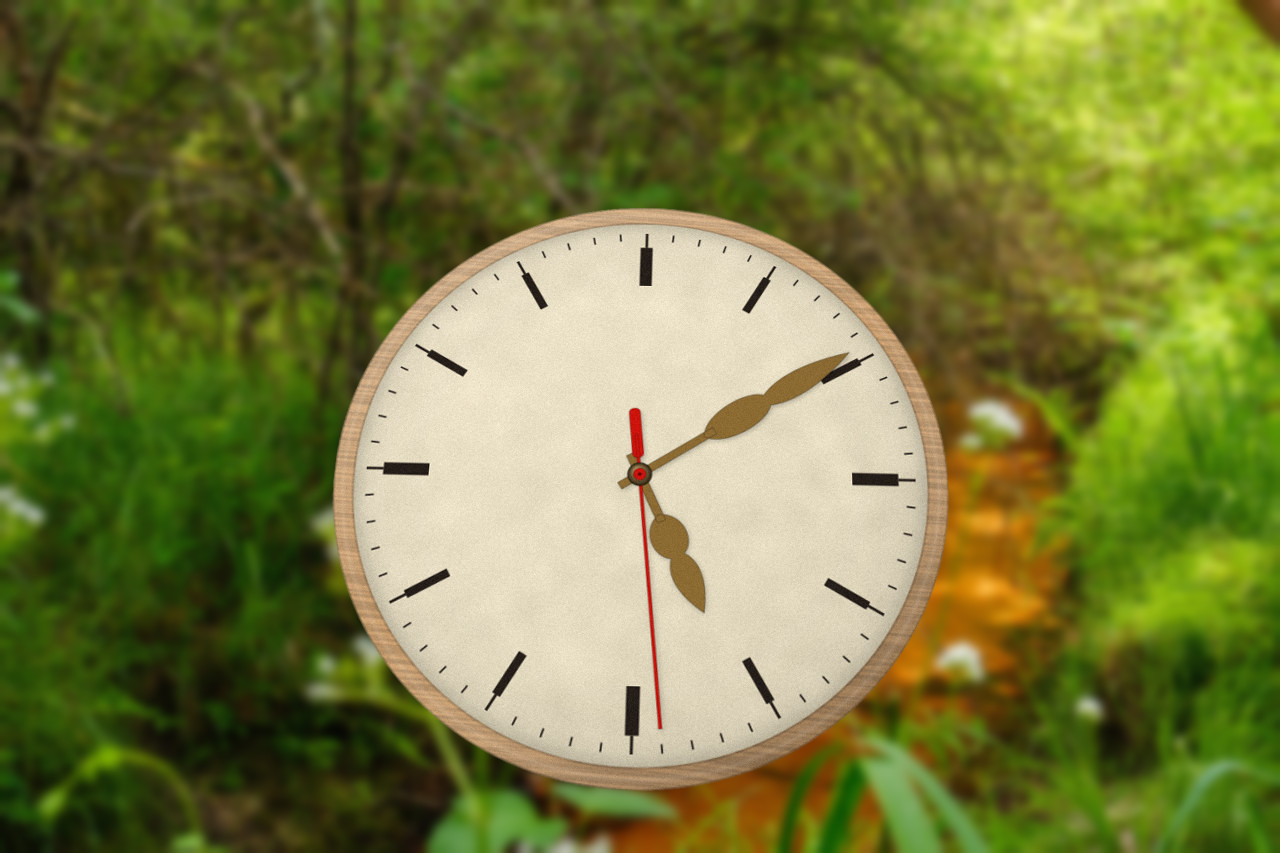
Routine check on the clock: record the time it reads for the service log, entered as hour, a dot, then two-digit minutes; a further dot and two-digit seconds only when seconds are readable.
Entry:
5.09.29
